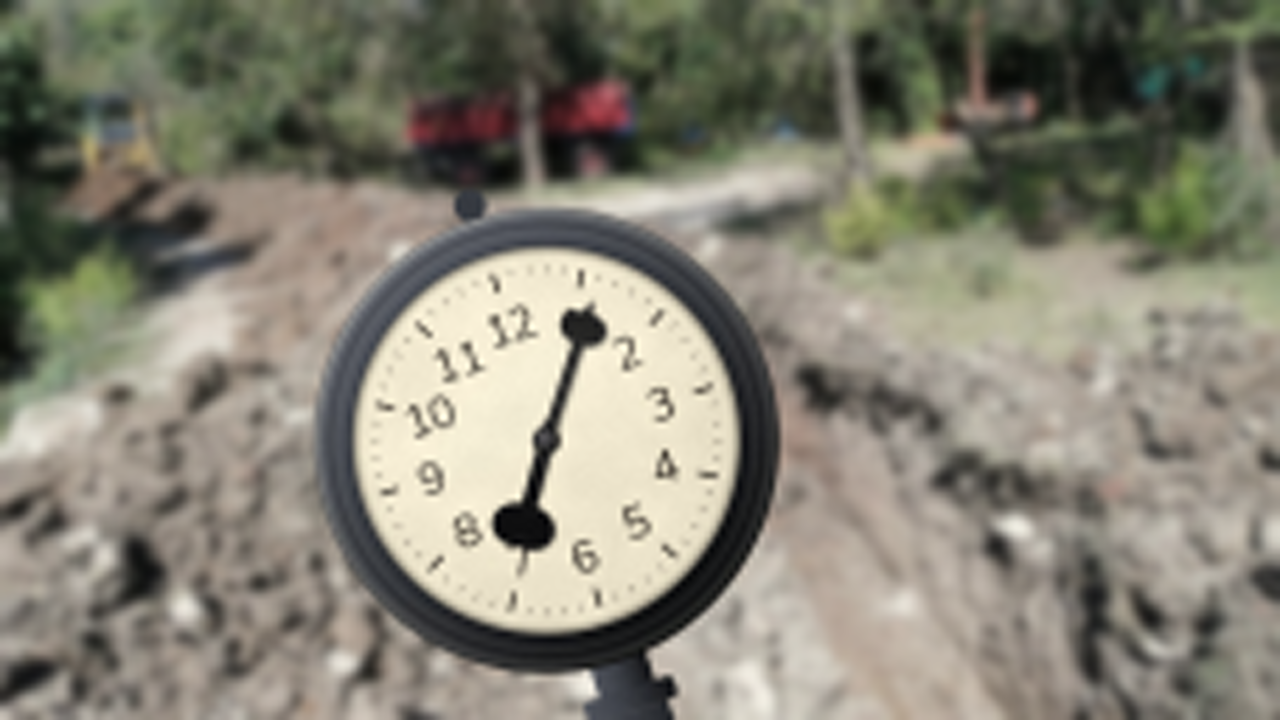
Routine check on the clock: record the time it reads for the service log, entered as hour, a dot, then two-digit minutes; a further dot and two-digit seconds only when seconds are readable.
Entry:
7.06
